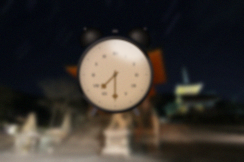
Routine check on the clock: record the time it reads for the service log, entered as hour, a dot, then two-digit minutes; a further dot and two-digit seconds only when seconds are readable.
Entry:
7.30
